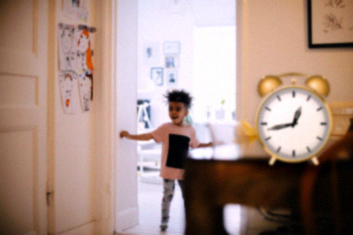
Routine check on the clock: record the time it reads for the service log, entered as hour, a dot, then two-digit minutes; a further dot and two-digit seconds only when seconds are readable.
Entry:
12.43
